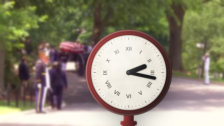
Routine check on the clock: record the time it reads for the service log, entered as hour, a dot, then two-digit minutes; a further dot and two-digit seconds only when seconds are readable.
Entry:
2.17
